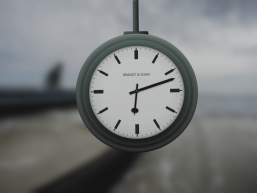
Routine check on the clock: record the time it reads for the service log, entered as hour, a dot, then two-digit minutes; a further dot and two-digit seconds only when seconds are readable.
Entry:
6.12
